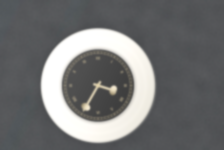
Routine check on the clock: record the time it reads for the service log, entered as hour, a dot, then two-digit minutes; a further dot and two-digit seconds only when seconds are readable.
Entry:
3.35
